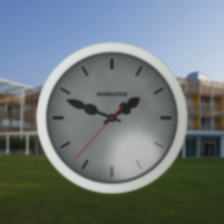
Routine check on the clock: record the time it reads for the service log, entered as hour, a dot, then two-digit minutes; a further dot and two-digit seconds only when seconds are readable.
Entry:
1.48.37
